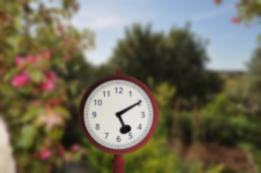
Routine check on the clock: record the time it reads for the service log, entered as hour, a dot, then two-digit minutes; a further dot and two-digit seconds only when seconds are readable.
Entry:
5.10
